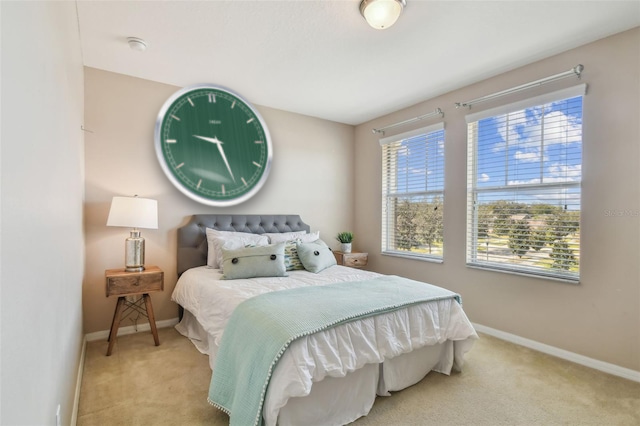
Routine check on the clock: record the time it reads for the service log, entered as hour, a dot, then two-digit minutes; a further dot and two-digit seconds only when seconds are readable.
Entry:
9.27
